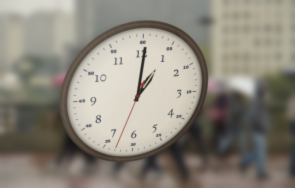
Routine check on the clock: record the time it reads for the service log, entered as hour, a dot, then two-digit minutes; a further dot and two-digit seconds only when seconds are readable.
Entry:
1.00.33
